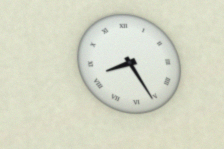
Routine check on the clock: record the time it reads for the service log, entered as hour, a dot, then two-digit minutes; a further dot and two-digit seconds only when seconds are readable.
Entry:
8.26
